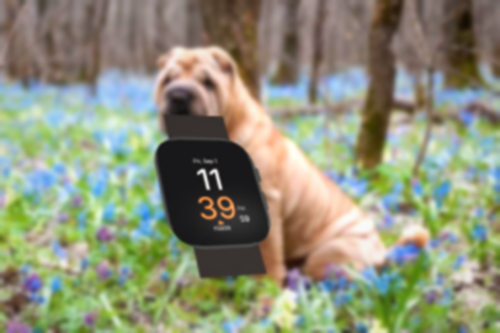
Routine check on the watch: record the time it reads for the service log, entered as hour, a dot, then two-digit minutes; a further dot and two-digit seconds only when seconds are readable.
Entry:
11.39
